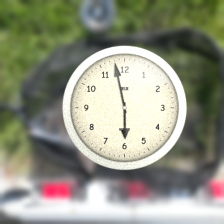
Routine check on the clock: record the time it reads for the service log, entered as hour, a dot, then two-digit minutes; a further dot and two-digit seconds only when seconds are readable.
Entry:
5.58
